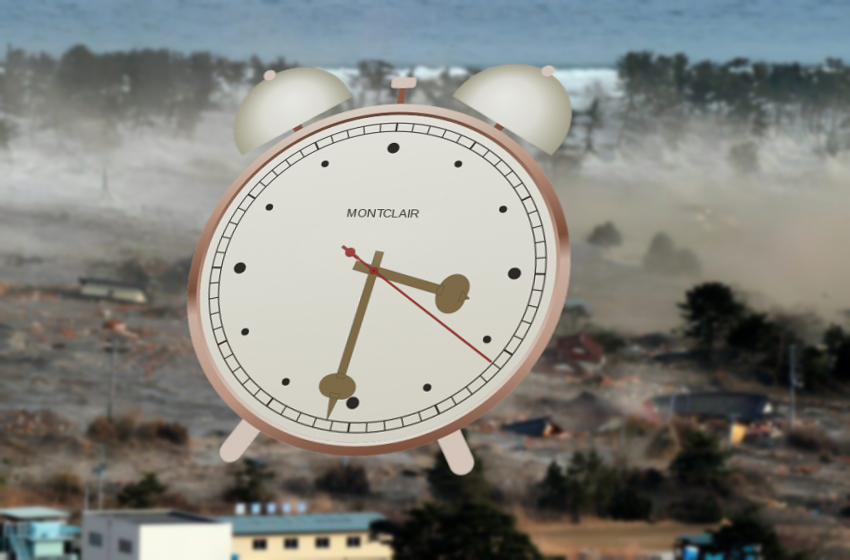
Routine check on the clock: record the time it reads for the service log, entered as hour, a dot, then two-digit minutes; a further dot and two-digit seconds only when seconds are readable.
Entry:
3.31.21
